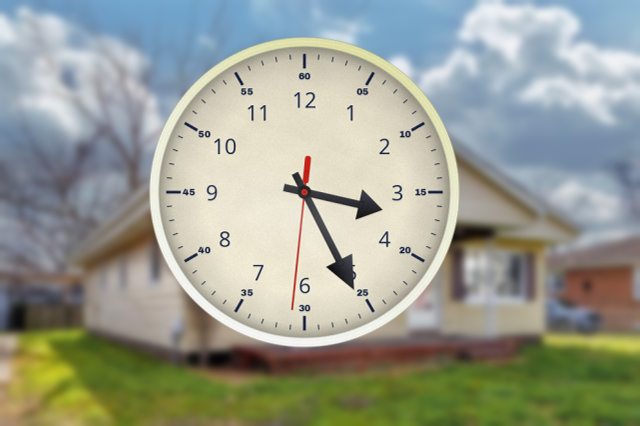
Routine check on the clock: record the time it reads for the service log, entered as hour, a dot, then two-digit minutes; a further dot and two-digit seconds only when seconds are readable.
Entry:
3.25.31
